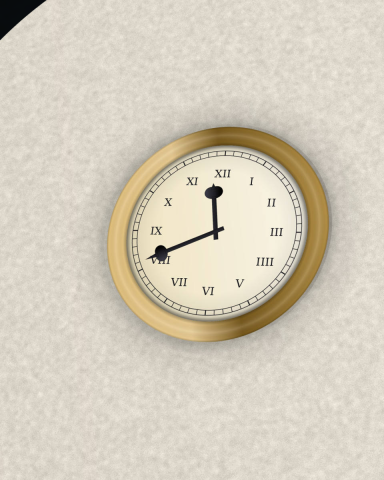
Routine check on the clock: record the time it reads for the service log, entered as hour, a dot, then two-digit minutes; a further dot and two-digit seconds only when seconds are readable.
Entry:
11.41
